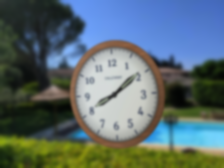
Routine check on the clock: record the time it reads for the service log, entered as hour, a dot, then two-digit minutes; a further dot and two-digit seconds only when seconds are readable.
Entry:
8.09
